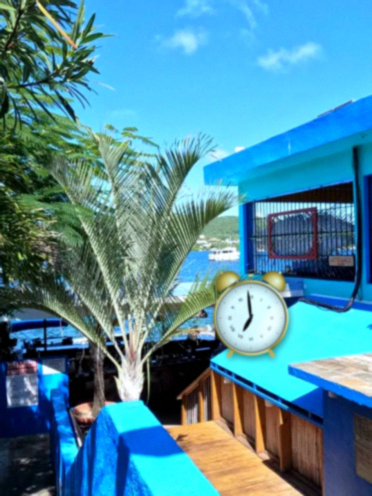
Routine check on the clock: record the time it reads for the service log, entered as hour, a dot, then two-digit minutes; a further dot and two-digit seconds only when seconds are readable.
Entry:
6.59
